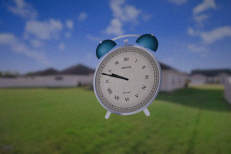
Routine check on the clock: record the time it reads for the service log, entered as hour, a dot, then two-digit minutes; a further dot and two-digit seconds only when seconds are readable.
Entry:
9.48
